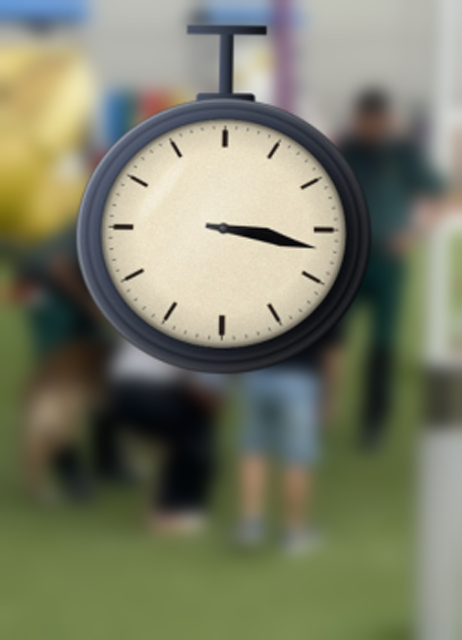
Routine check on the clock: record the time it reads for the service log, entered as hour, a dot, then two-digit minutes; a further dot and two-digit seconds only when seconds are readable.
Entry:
3.17
